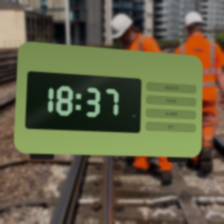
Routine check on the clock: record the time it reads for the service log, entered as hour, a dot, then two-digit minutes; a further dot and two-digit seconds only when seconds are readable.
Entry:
18.37
